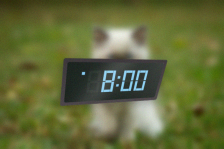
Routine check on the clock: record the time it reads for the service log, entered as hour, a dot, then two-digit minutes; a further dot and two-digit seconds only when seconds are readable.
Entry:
8.00
